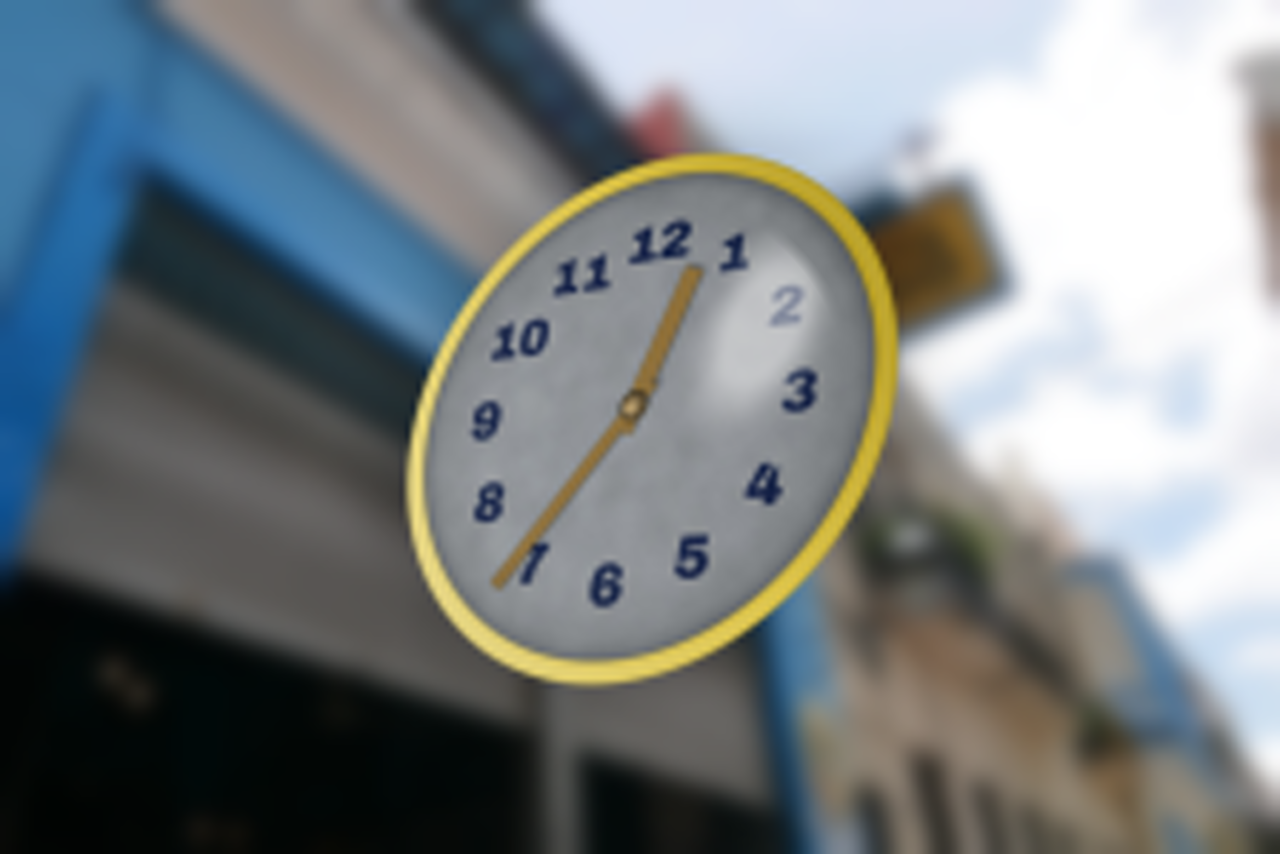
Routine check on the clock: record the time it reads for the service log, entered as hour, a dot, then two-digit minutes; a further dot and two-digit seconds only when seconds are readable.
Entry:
12.36
